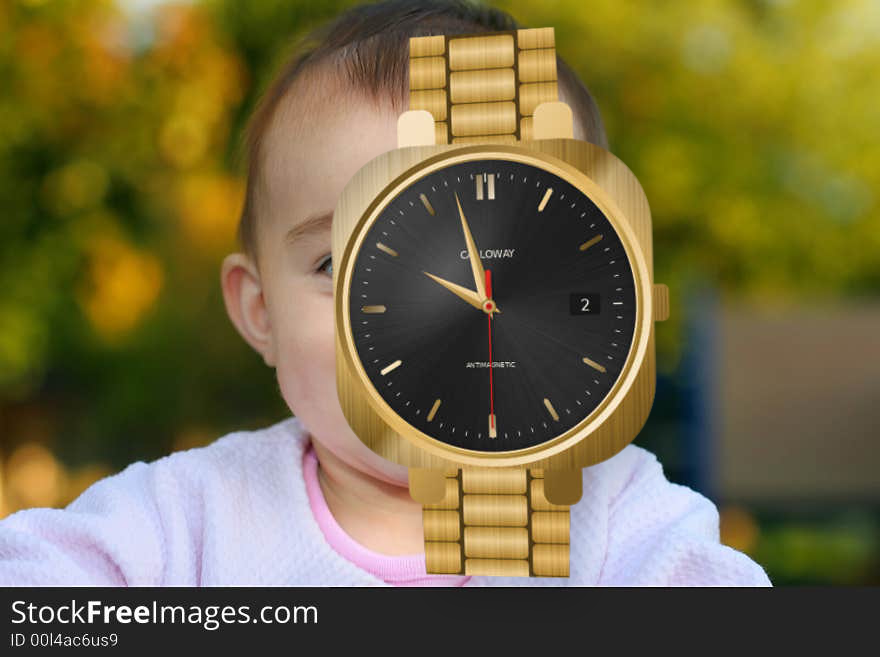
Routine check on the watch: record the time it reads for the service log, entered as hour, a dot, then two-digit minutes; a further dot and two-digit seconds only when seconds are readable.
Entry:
9.57.30
